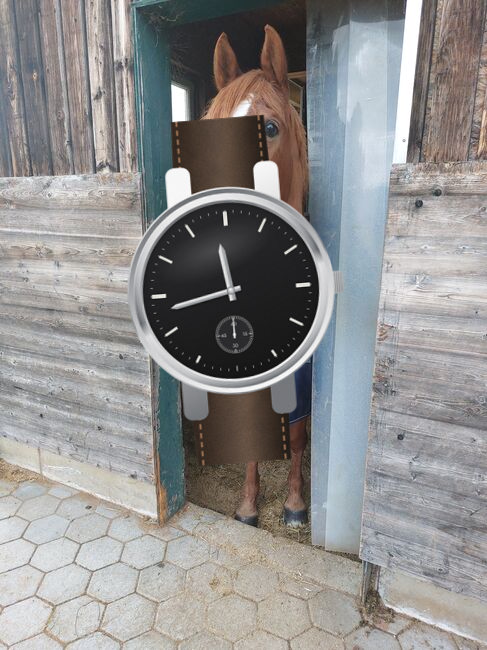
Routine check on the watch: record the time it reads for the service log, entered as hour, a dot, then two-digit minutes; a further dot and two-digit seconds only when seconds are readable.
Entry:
11.43
